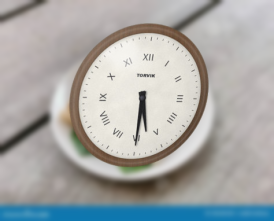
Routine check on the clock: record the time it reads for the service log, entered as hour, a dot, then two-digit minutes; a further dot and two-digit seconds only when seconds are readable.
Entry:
5.30
